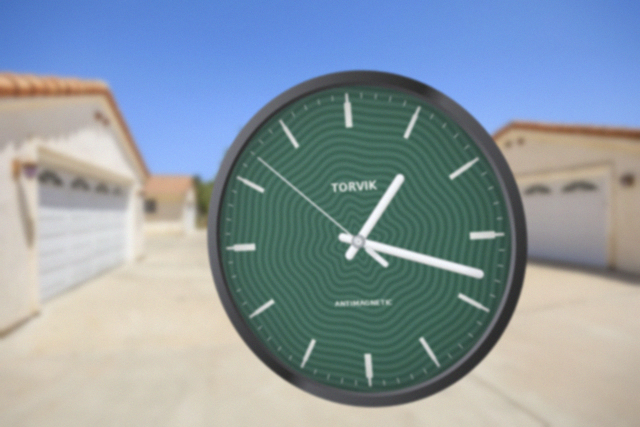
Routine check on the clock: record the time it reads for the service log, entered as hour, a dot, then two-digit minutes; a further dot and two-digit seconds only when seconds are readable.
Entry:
1.17.52
